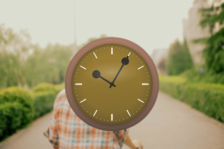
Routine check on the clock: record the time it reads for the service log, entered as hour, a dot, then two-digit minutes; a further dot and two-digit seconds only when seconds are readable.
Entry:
10.05
